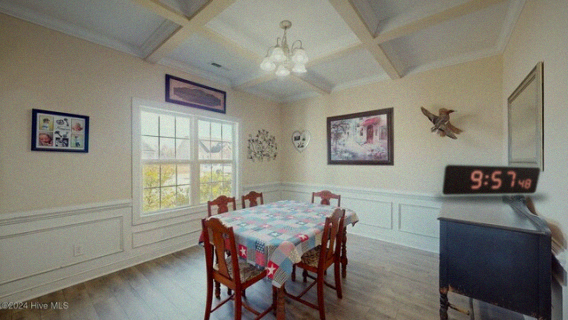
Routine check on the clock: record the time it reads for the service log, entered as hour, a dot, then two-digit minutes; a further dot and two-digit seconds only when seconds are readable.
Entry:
9.57
